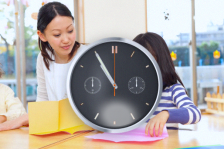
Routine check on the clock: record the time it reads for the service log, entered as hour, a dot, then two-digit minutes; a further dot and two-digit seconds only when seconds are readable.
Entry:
10.55
